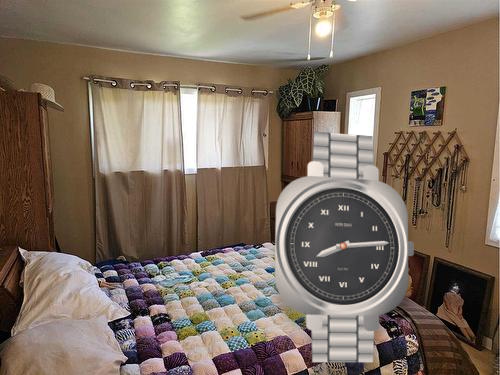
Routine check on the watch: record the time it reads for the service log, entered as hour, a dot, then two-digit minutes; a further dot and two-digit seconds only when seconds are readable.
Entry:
8.14
